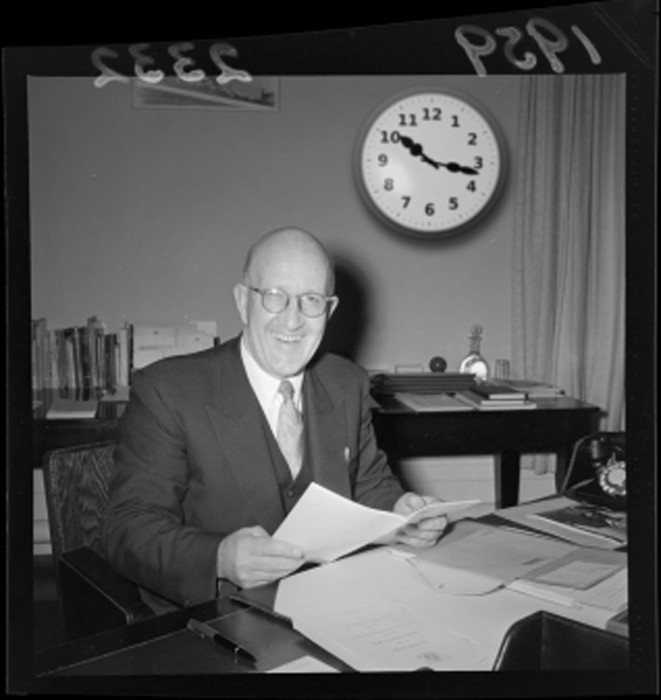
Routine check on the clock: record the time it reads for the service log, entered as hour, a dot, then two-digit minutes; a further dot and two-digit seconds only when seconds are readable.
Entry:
10.17
